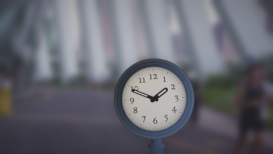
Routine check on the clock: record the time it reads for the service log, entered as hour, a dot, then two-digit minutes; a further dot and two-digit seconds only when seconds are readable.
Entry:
1.49
